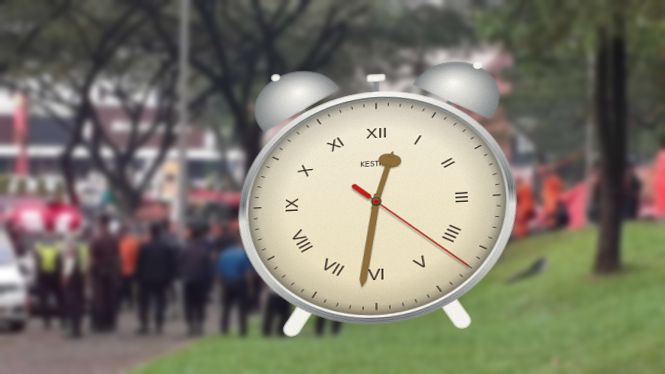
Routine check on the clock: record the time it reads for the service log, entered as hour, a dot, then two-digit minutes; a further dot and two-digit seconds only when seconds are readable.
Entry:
12.31.22
